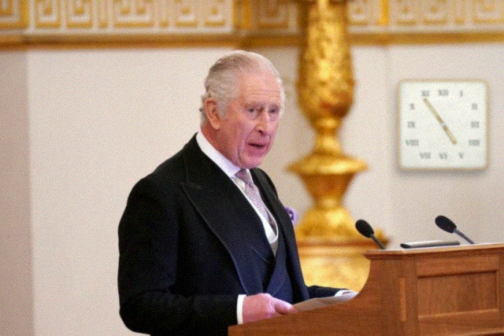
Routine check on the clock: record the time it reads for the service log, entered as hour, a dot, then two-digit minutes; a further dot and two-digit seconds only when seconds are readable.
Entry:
4.54
